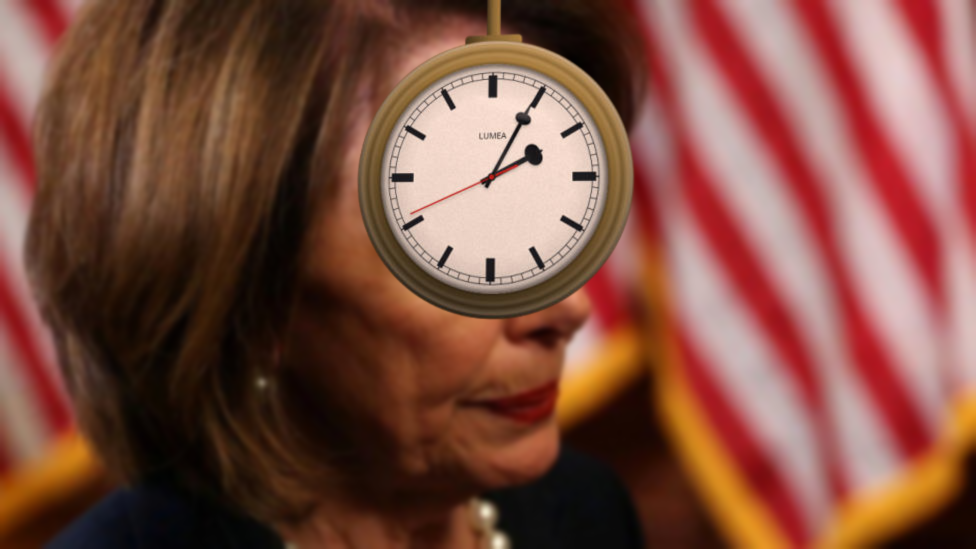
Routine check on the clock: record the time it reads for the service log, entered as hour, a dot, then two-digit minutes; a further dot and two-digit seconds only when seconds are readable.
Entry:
2.04.41
